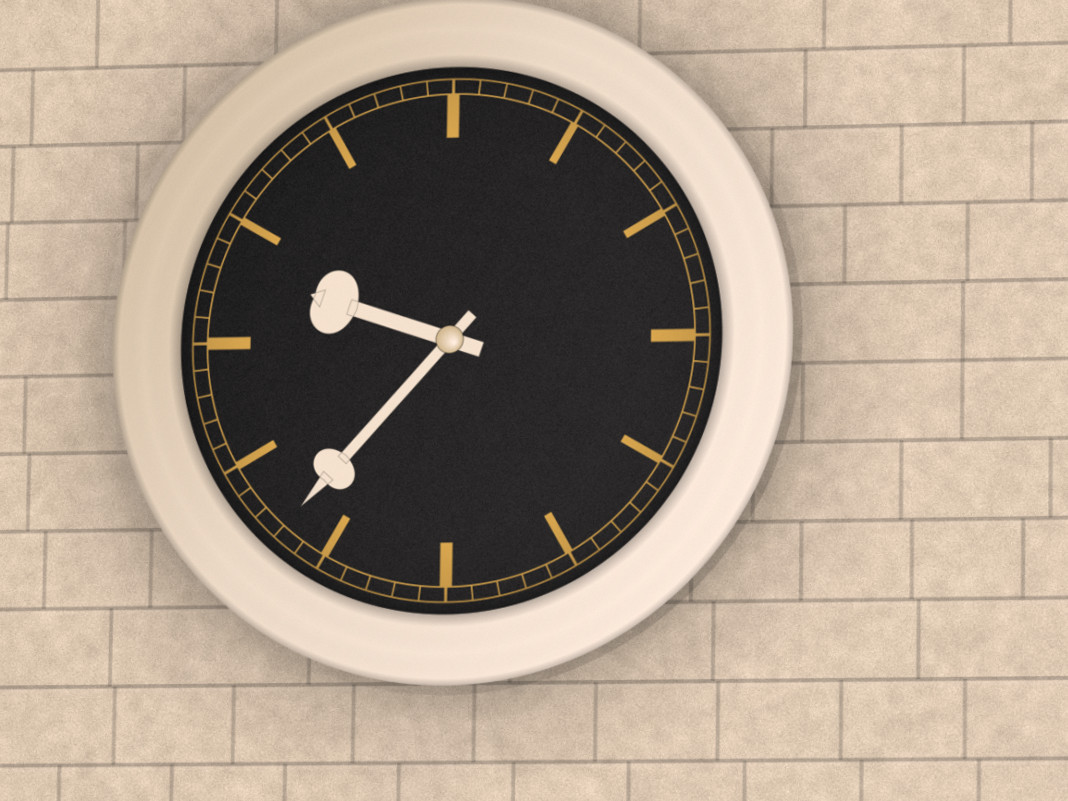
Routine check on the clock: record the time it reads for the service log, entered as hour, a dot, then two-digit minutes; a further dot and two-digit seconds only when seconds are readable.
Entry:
9.37
